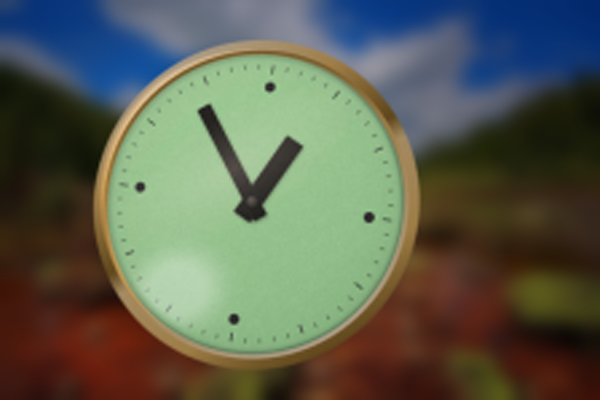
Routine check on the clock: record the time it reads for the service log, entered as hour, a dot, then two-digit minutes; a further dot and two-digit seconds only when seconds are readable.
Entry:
12.54
